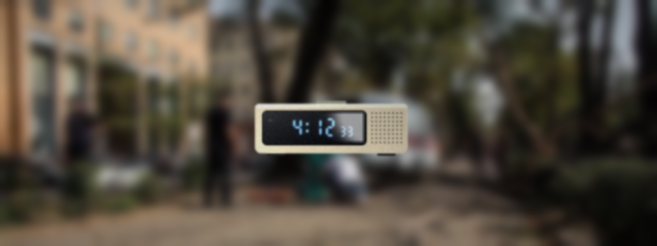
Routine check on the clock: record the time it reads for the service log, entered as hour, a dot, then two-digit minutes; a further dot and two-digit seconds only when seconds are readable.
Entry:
4.12.33
